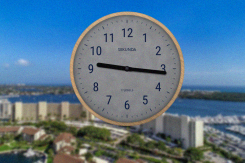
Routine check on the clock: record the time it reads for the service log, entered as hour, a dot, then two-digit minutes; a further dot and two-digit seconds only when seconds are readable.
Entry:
9.16
